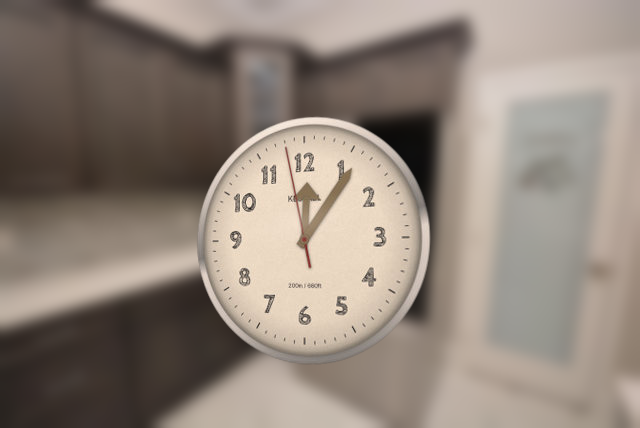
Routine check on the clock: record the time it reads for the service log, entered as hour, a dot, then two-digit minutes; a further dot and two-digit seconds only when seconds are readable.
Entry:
12.05.58
